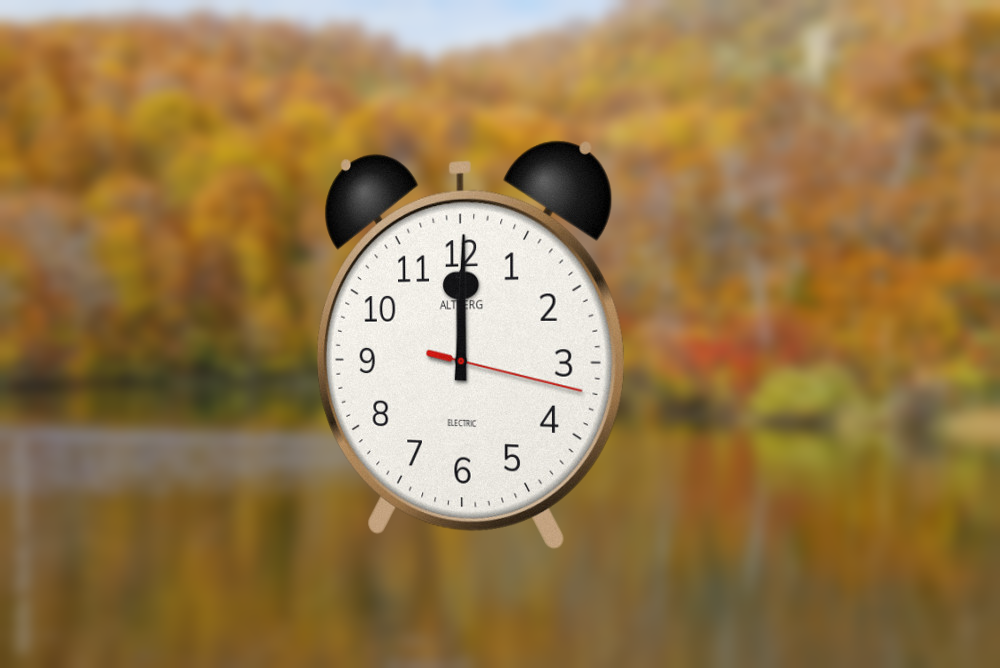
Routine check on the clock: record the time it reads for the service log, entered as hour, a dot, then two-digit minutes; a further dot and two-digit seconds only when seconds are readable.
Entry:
12.00.17
